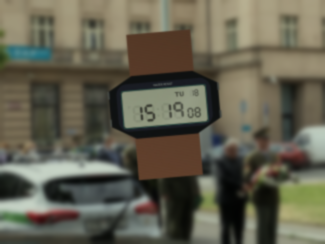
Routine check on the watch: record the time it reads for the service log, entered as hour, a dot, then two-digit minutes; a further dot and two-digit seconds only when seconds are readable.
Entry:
15.19.08
